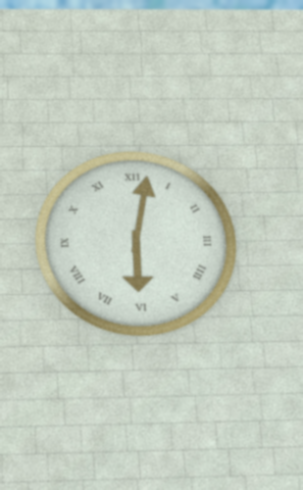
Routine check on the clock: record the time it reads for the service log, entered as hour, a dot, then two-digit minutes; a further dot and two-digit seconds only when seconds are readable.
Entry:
6.02
